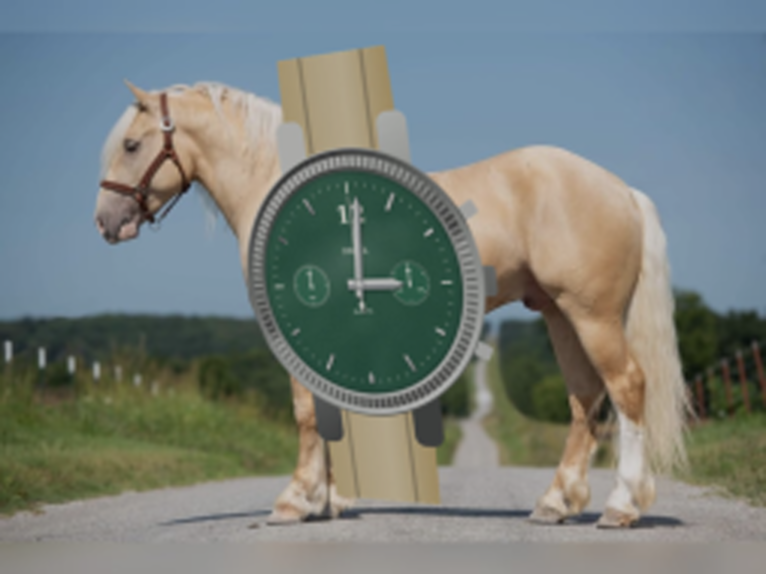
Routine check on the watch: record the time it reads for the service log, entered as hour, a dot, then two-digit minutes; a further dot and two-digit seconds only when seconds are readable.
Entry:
3.01
